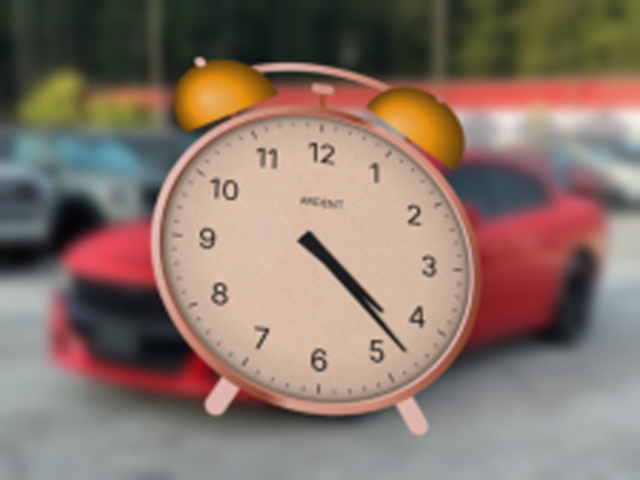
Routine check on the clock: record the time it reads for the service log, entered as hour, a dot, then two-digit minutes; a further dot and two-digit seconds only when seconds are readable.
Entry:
4.23
